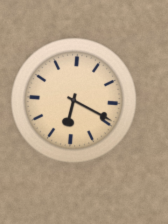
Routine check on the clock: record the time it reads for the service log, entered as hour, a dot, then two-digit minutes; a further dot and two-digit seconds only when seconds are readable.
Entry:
6.19
